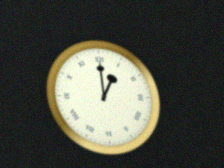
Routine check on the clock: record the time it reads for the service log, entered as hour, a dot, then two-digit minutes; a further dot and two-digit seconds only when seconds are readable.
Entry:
1.00
